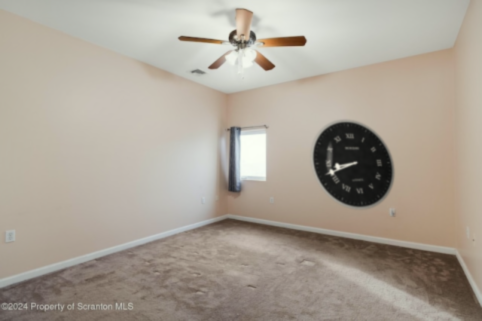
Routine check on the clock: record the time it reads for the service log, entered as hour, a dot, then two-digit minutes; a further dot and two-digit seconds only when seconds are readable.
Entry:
8.42
